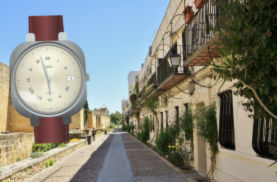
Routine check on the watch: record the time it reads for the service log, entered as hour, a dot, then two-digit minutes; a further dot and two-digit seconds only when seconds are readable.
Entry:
5.57
